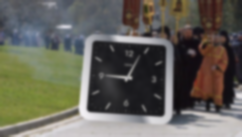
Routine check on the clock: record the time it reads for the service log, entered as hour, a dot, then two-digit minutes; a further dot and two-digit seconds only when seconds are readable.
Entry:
9.04
